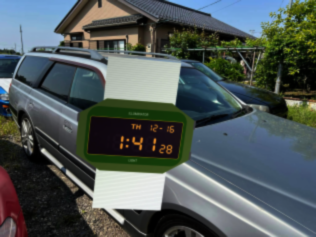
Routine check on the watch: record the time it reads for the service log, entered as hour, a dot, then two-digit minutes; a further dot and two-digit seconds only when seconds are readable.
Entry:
1.41
